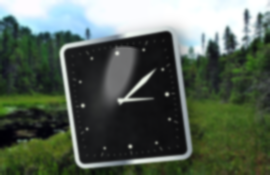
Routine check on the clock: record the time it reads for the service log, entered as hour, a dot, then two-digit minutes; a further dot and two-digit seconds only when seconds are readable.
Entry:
3.09
